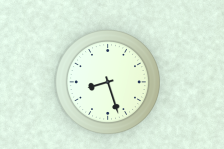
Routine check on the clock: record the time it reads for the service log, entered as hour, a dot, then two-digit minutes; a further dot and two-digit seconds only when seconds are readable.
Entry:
8.27
